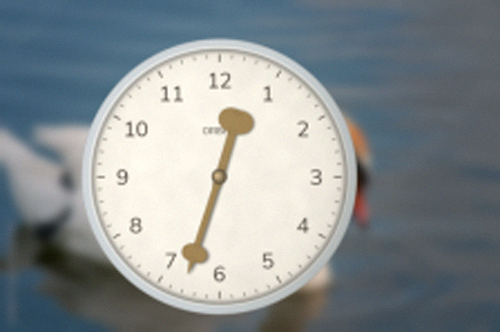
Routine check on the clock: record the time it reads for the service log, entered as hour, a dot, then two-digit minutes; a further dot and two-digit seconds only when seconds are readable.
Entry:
12.33
